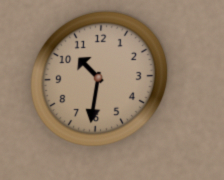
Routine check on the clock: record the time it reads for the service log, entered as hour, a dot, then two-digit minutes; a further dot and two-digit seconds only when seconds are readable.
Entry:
10.31
